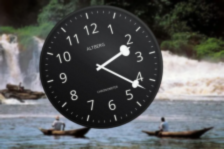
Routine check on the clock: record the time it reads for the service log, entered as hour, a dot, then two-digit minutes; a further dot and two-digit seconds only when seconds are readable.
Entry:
2.22
